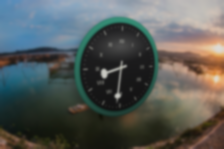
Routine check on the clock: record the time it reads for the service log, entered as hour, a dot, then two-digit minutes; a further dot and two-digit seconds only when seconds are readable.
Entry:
8.31
